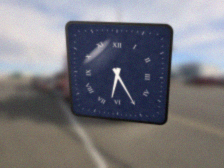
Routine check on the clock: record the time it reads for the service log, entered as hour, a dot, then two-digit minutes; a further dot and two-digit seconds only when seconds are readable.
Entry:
6.25
